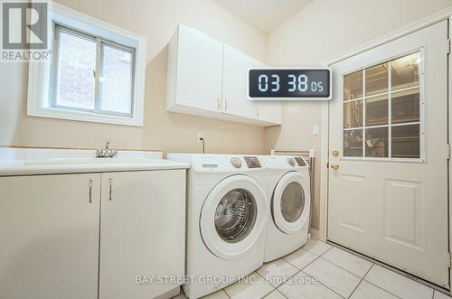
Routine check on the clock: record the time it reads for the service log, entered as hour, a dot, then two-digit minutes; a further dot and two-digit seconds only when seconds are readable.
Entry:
3.38.05
